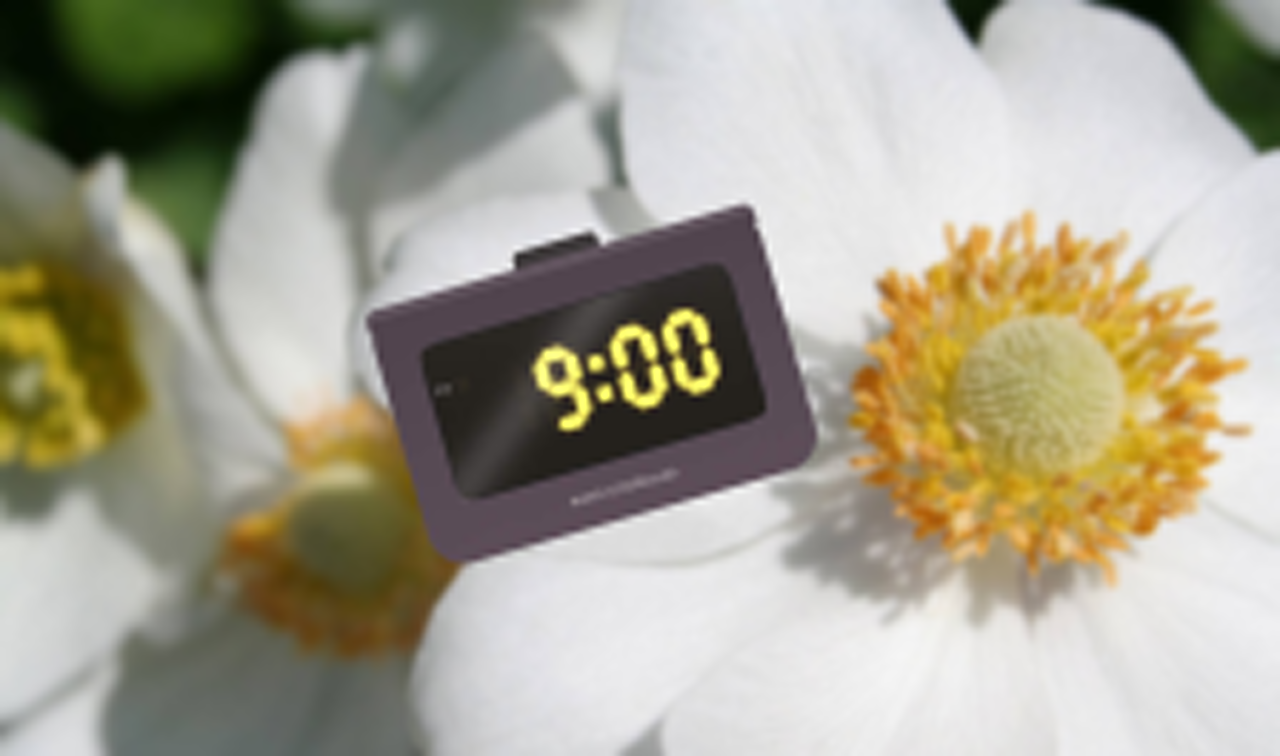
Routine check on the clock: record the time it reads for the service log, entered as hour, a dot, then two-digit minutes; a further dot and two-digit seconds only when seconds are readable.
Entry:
9.00
